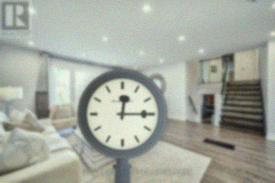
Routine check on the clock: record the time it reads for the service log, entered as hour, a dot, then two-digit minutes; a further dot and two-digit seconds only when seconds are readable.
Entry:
12.15
